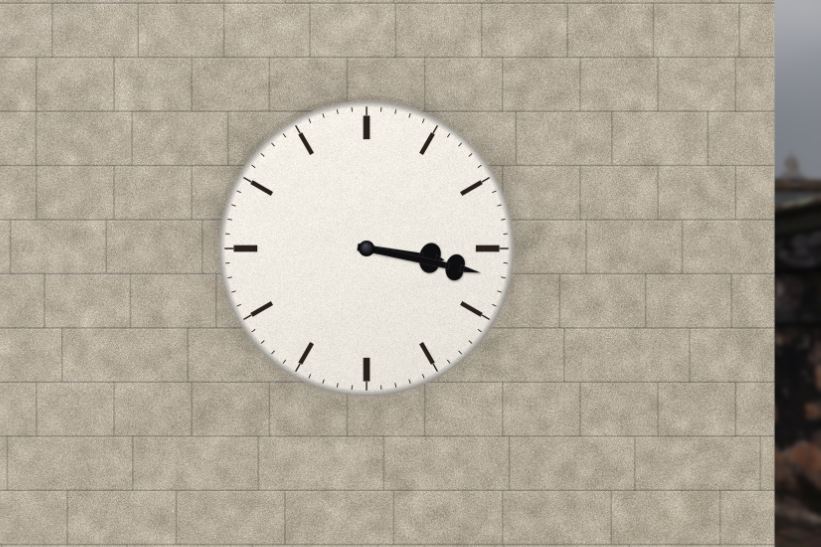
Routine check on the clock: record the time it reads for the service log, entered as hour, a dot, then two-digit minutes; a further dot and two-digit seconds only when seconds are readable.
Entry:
3.17
